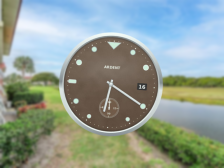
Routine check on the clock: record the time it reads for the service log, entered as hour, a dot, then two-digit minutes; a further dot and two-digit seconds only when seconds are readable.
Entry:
6.20
